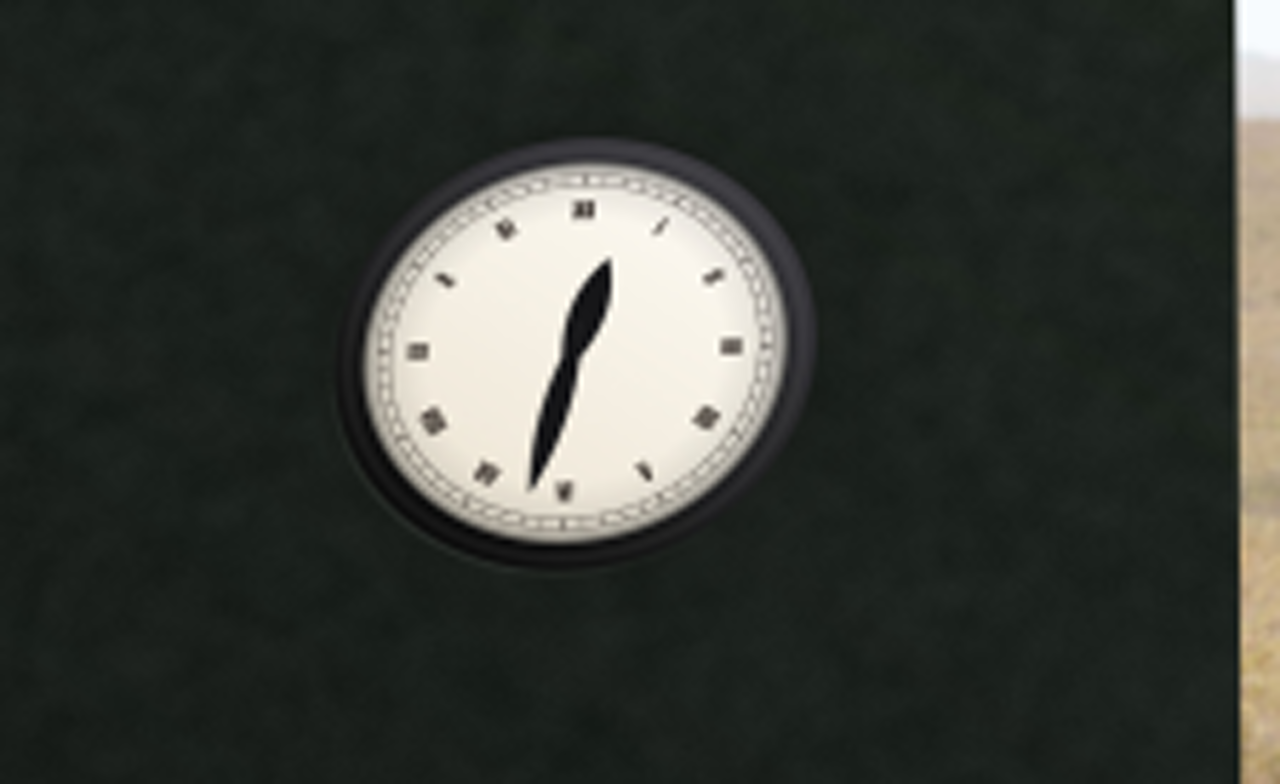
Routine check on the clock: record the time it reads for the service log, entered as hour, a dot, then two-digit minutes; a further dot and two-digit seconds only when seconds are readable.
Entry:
12.32
